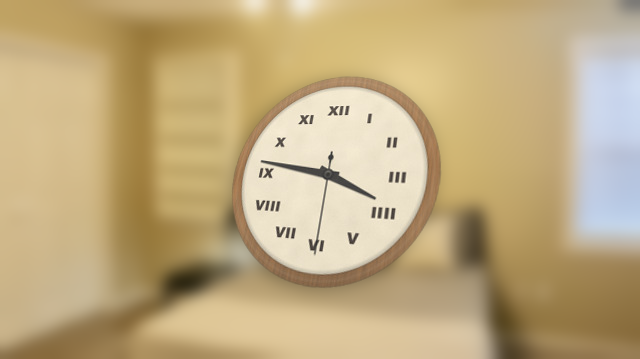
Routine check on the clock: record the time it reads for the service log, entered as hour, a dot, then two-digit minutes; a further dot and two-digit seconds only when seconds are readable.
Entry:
3.46.30
